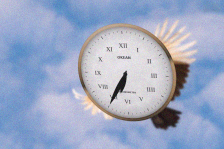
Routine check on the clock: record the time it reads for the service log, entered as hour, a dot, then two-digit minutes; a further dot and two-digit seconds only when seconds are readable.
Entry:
6.35
